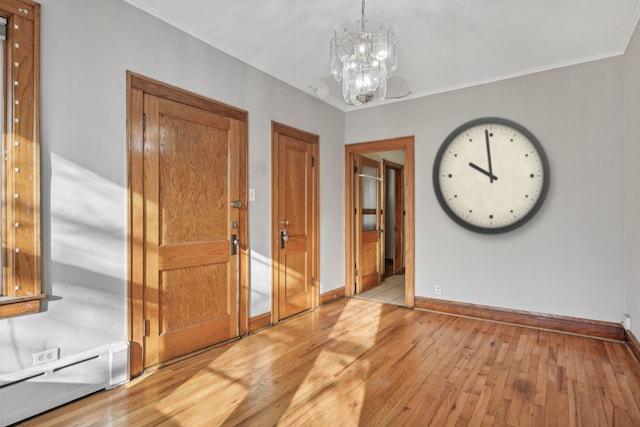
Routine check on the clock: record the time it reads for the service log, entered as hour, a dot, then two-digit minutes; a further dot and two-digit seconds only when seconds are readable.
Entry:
9.59
